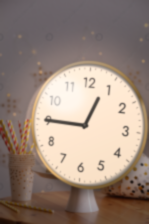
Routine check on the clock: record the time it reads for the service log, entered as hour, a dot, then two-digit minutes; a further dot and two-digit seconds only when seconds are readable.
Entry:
12.45
